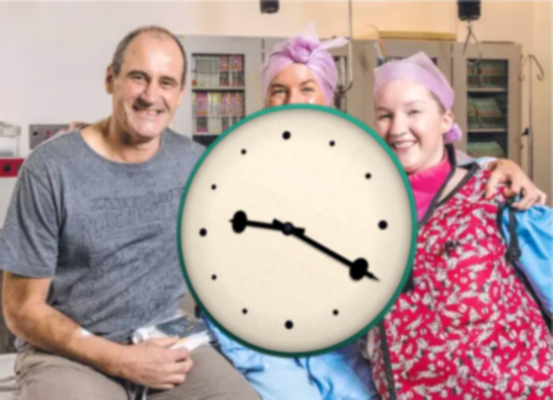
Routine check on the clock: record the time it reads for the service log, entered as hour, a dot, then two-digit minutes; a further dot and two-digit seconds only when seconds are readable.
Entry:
9.20
